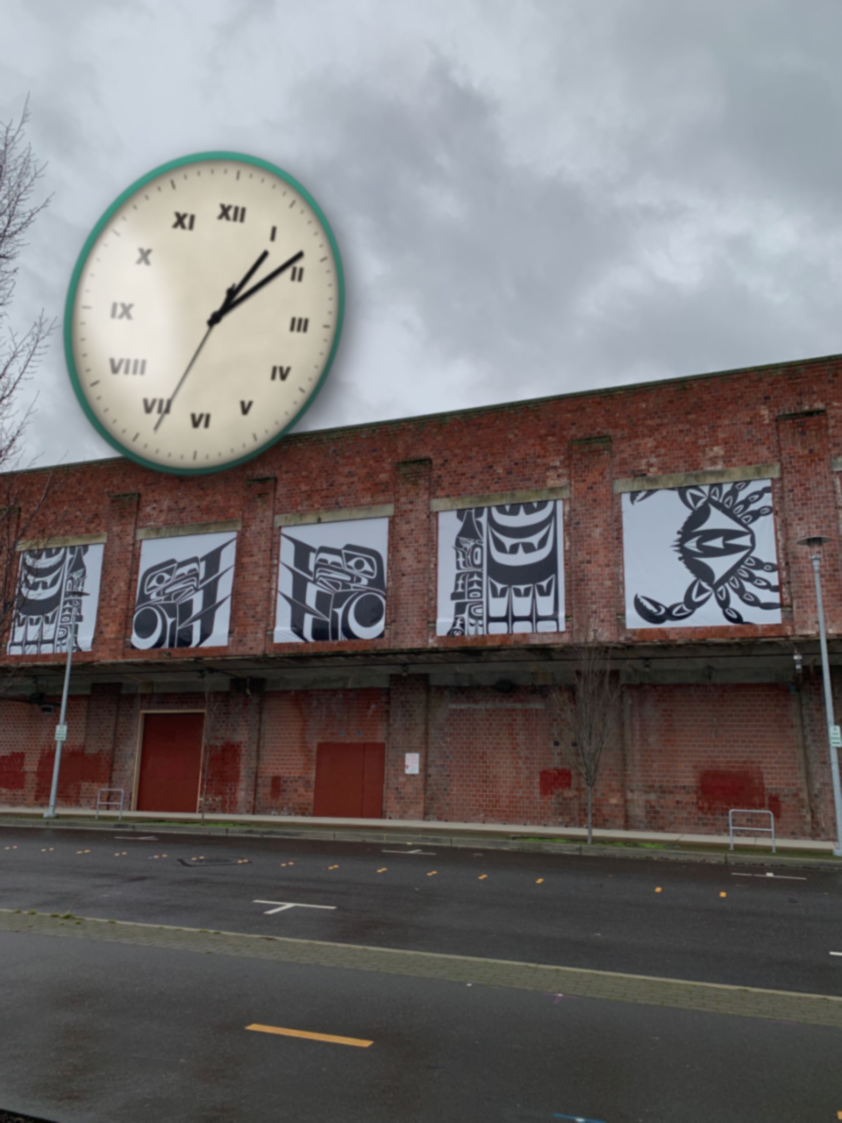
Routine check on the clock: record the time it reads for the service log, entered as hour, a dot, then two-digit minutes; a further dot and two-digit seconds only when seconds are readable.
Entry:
1.08.34
